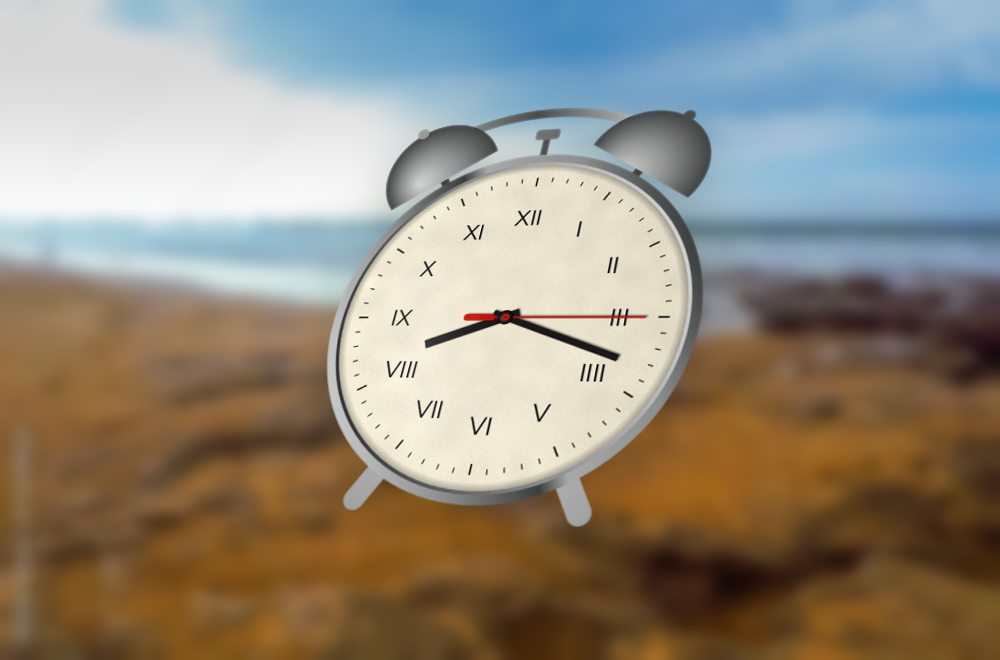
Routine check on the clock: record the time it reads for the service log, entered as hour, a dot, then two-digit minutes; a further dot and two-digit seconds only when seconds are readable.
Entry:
8.18.15
